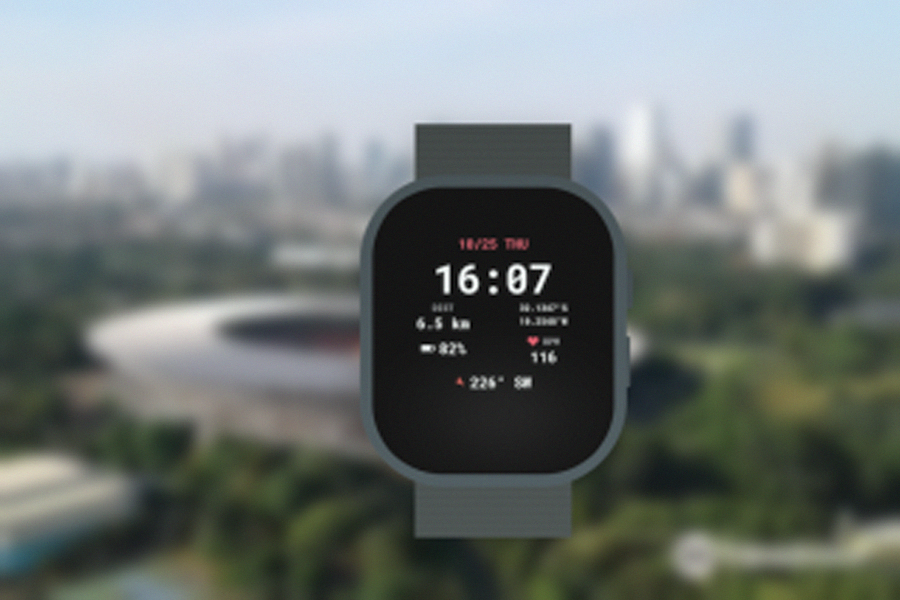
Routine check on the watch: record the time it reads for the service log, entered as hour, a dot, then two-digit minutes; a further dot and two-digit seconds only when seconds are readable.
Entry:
16.07
